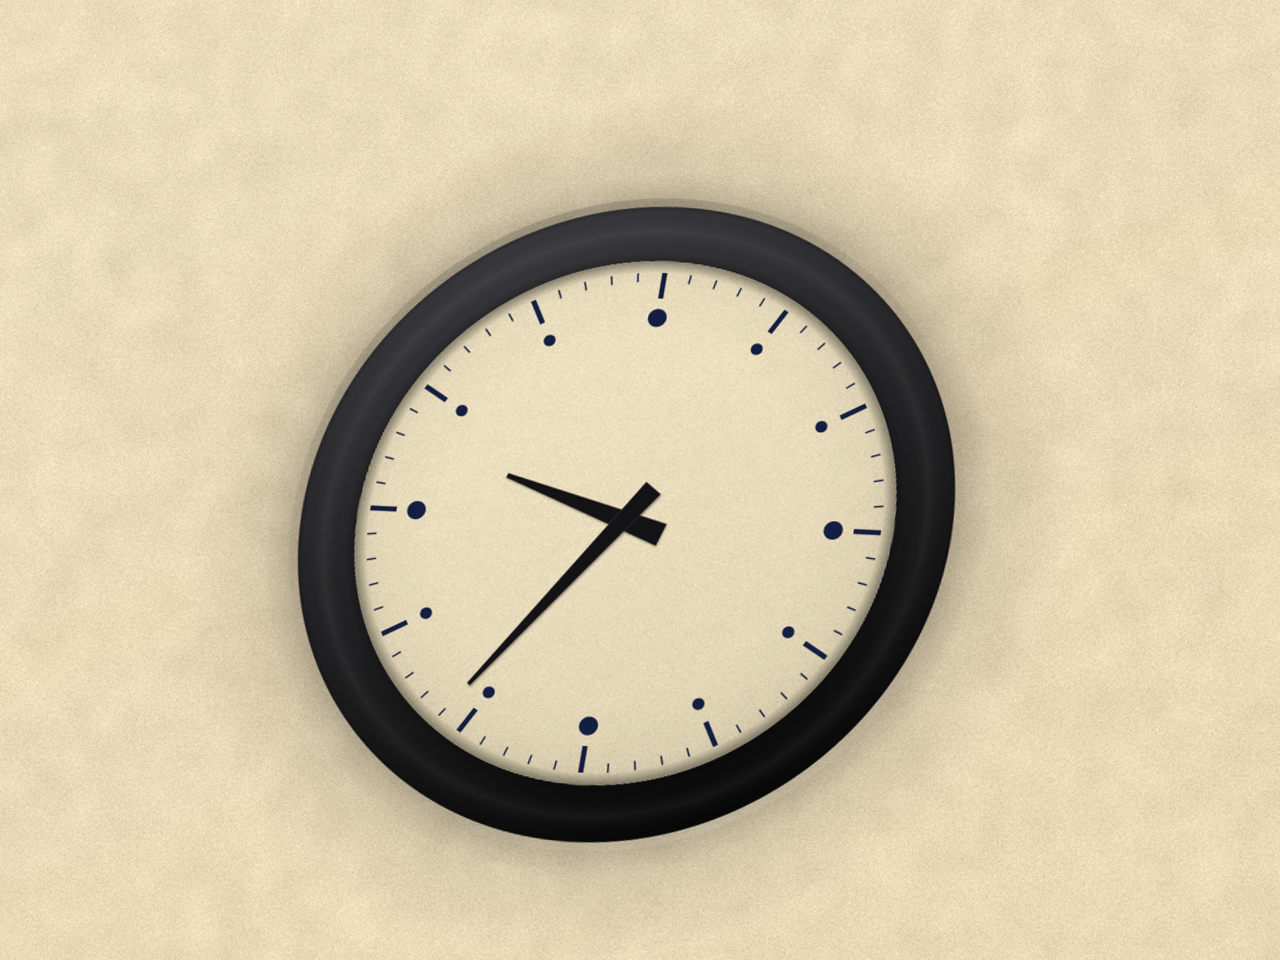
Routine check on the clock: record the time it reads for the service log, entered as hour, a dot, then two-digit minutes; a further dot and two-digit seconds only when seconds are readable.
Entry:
9.36
